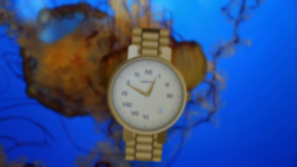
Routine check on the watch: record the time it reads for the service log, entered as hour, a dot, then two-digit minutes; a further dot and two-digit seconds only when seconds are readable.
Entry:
12.49
